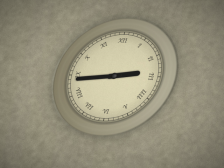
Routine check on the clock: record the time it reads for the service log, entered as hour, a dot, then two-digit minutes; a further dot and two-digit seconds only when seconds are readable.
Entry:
2.44
